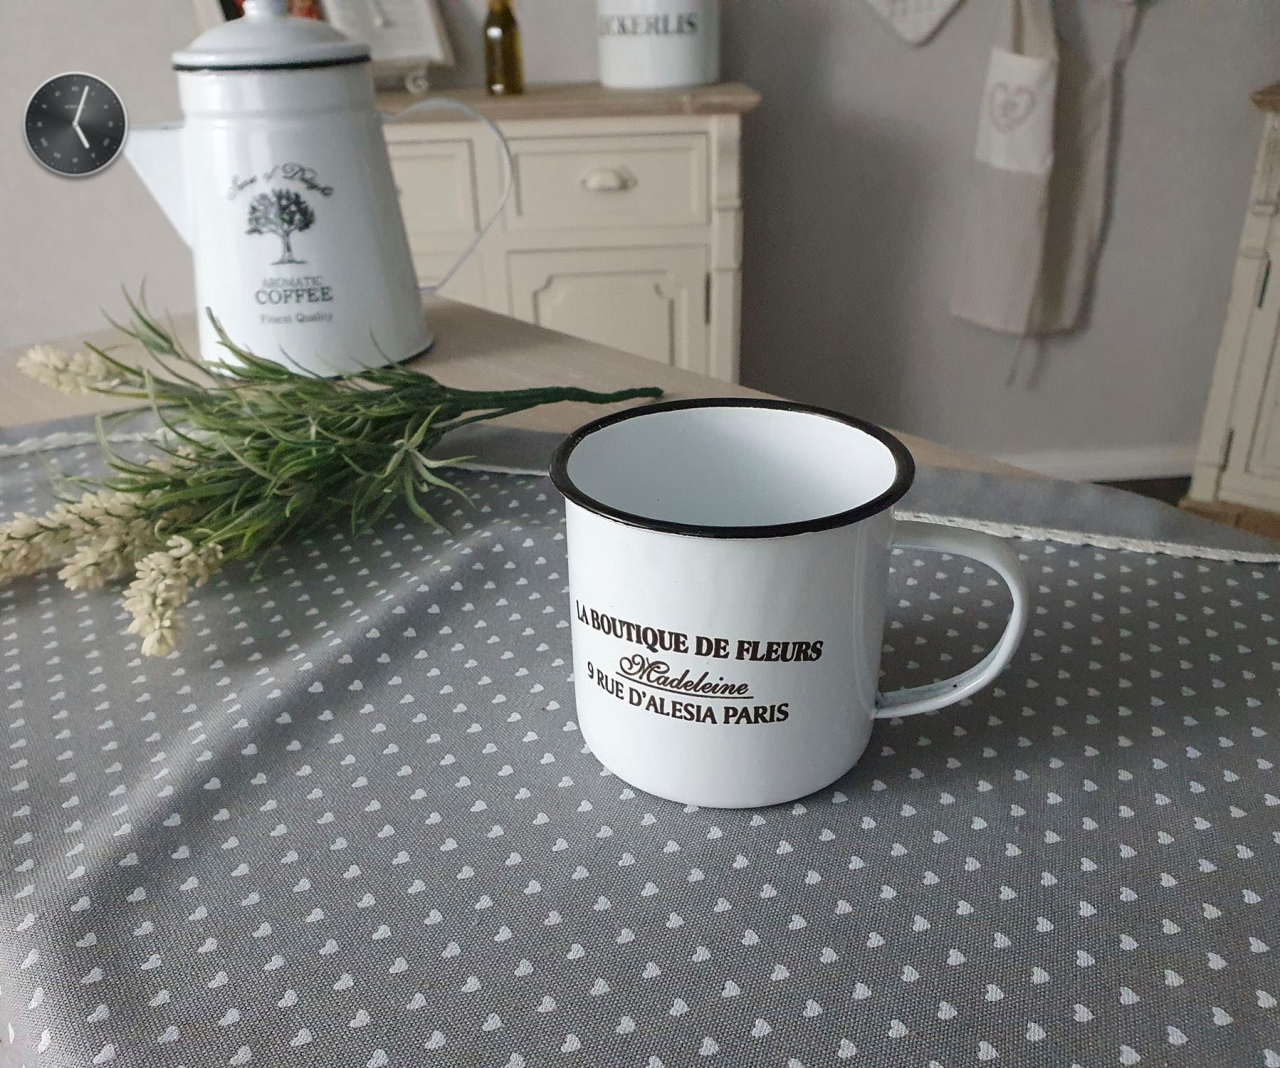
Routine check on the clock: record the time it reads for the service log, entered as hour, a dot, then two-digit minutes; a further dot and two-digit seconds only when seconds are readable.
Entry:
5.03
